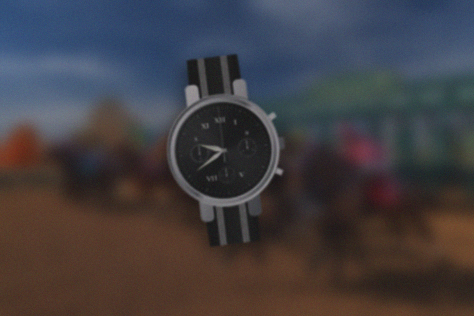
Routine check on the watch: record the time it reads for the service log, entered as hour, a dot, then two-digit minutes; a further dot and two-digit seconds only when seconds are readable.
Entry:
9.40
